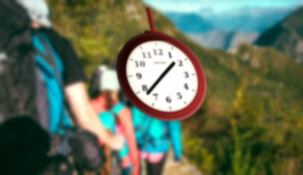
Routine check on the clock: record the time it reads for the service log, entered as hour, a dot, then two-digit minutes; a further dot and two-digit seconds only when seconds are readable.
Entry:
1.38
